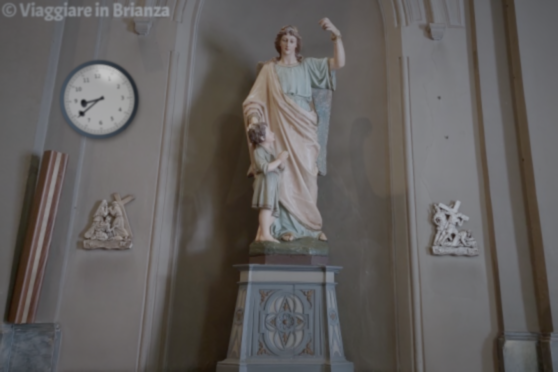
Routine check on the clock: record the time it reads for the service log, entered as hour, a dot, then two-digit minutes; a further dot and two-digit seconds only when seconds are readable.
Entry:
8.39
